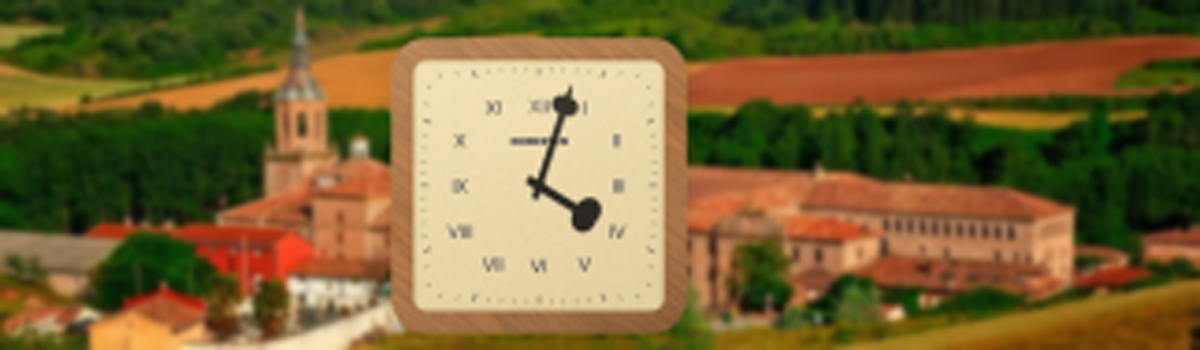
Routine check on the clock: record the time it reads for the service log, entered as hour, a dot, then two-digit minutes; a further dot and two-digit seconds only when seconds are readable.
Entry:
4.03
